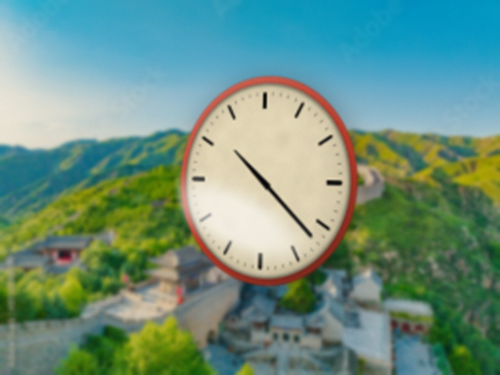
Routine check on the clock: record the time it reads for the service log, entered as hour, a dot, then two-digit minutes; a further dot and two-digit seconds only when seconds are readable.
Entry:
10.22
